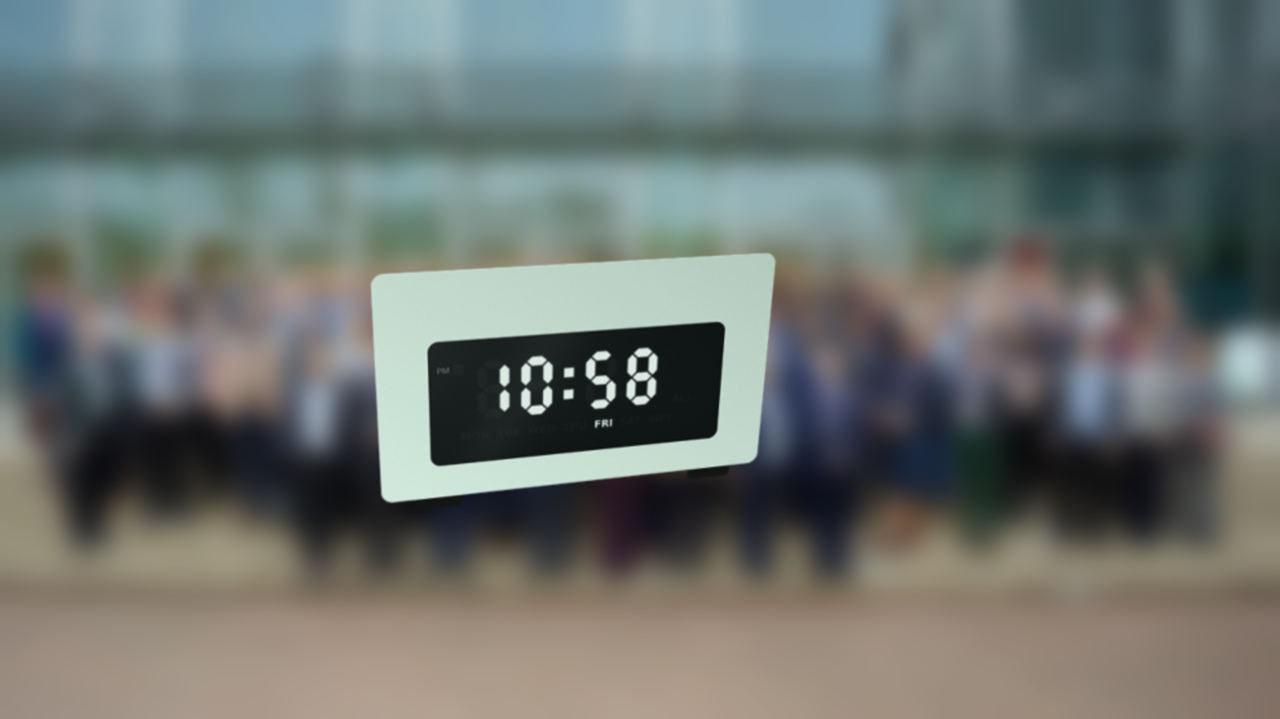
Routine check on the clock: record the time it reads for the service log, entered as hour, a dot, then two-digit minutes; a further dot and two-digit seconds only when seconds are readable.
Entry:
10.58
